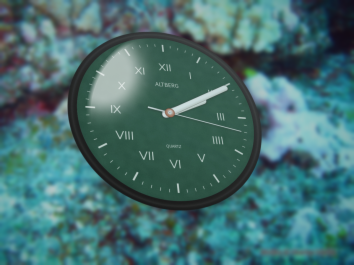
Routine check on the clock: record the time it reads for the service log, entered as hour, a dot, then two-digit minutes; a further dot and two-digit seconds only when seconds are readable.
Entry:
2.10.17
